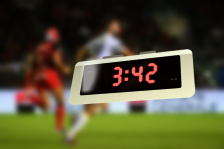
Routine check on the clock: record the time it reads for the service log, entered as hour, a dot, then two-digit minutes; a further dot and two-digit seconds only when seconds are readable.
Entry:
3.42
